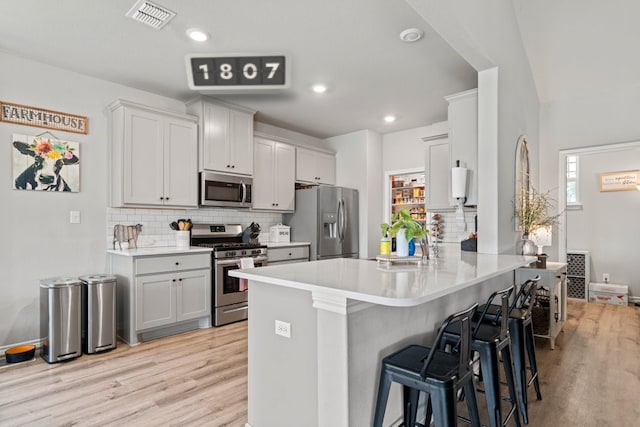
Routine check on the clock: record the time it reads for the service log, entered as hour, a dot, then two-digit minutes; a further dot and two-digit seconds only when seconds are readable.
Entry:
18.07
